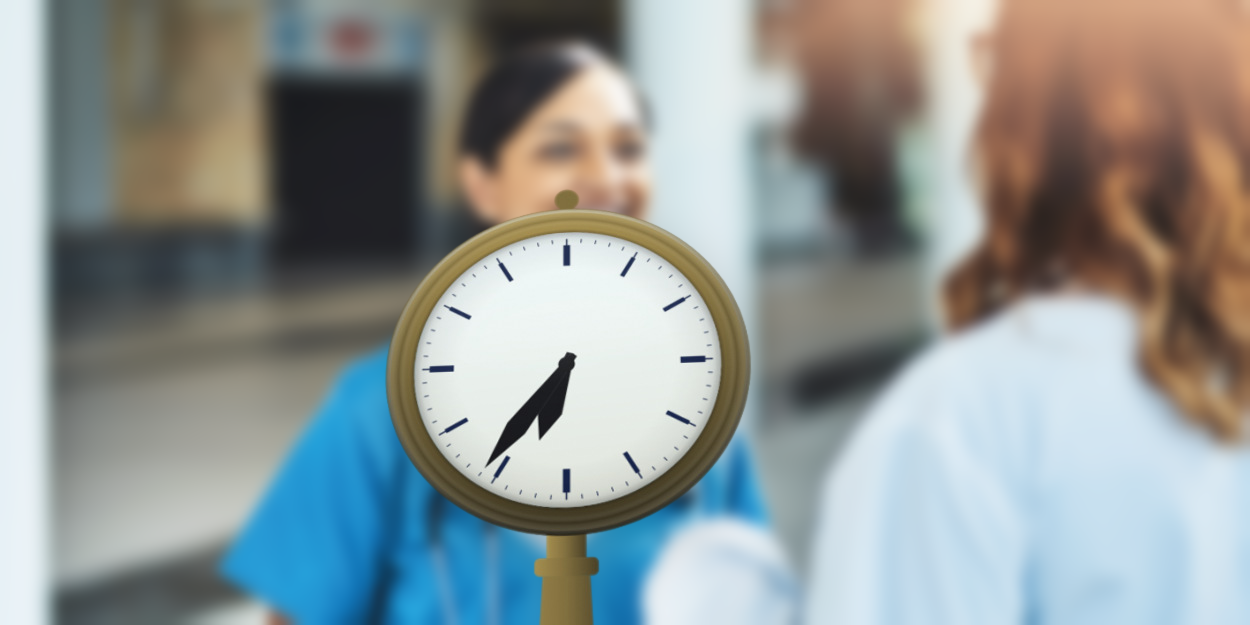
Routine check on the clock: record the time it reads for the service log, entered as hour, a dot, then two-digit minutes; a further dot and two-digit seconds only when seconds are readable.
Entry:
6.36
